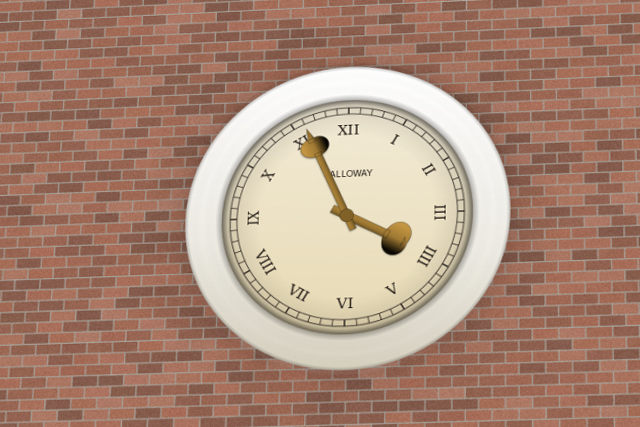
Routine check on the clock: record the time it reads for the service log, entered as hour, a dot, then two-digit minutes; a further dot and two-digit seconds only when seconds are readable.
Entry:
3.56
